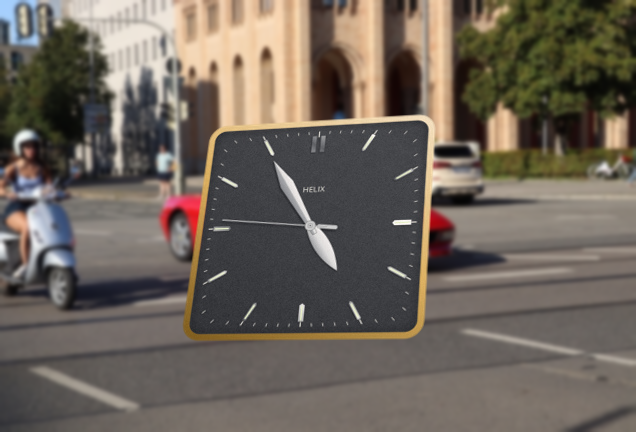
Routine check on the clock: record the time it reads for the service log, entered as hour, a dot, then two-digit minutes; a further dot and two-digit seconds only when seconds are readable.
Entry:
4.54.46
